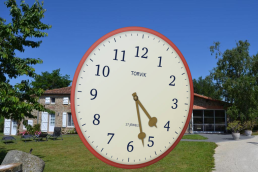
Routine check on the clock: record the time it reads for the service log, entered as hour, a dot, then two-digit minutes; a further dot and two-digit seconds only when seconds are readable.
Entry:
4.27
